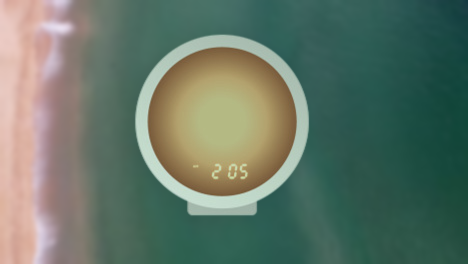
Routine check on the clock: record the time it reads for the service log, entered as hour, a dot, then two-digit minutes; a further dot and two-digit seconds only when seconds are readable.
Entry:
2.05
